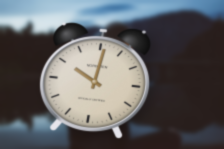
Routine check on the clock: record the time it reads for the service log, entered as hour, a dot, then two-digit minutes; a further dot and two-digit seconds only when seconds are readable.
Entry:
10.01
